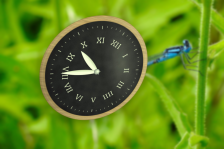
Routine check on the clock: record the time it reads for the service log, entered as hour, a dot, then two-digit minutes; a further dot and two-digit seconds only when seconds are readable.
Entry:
9.40
